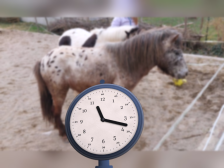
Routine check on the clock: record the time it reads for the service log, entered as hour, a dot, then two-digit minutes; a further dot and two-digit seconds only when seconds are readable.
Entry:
11.18
